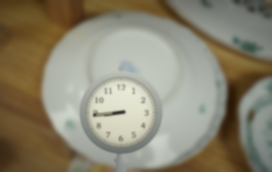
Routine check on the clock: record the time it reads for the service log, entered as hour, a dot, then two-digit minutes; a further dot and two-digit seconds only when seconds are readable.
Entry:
8.44
